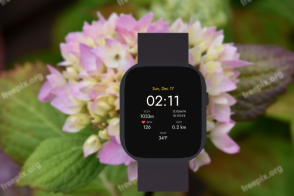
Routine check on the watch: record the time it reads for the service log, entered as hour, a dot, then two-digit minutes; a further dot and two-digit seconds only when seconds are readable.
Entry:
2.11
